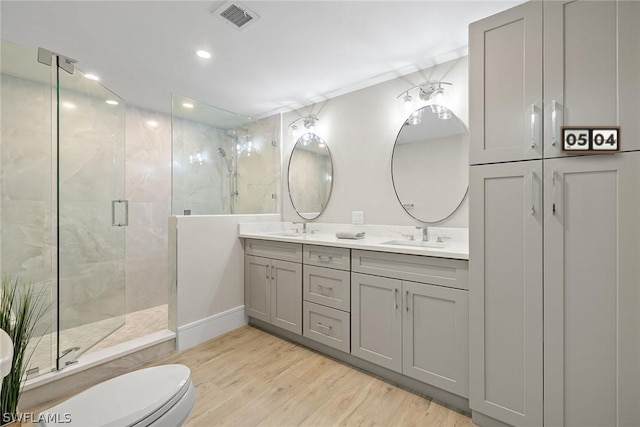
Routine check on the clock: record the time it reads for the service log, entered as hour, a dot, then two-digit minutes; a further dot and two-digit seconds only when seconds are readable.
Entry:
5.04
